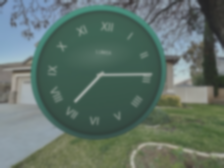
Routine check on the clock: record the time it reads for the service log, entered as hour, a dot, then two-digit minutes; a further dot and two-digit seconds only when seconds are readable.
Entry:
7.14
